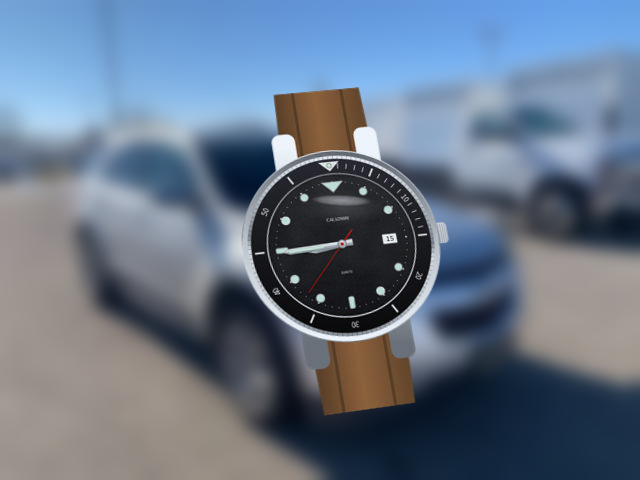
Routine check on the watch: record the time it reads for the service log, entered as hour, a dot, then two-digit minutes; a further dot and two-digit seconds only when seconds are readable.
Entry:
8.44.37
